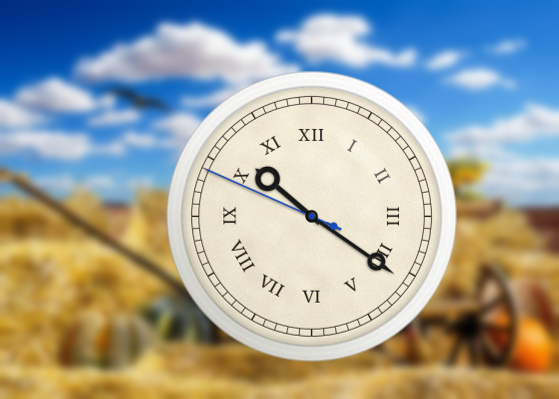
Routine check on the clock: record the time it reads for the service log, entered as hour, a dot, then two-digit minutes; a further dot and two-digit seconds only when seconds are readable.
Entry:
10.20.49
